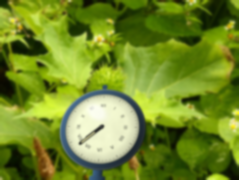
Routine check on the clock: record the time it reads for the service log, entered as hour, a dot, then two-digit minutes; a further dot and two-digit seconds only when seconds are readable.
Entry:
7.38
